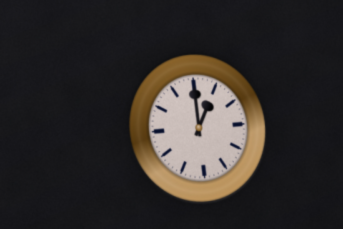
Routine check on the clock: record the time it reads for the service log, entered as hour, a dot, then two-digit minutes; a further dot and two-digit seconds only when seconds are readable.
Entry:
1.00
